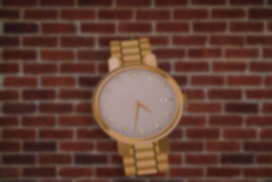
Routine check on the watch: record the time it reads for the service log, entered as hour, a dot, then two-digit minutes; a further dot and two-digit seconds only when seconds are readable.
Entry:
4.32
